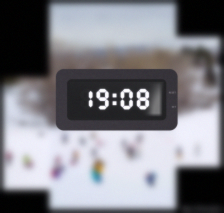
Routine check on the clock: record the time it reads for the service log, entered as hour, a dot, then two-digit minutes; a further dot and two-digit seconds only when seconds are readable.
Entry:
19.08
